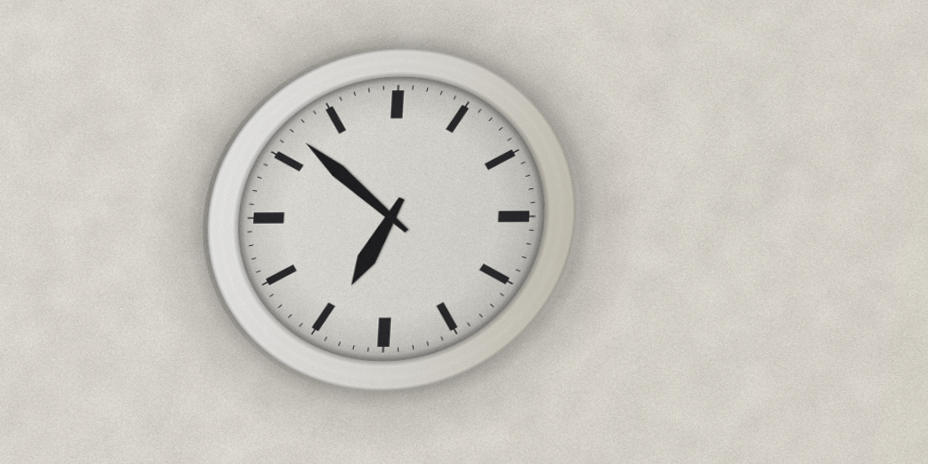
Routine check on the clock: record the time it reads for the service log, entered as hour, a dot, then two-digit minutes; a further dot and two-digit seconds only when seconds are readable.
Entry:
6.52
